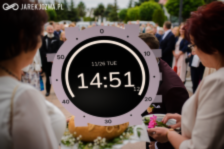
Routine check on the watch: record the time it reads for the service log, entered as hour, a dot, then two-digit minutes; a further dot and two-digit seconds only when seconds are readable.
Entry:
14.51
